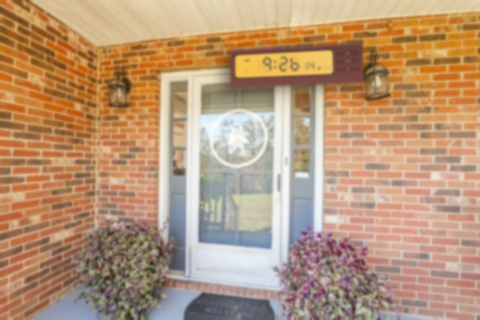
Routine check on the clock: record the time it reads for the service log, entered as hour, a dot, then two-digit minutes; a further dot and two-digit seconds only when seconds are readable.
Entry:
9.26
